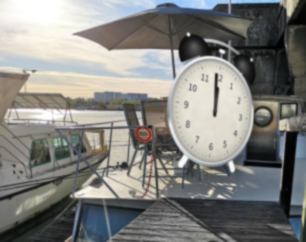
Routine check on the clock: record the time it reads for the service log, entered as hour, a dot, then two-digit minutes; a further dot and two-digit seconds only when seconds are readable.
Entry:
11.59
